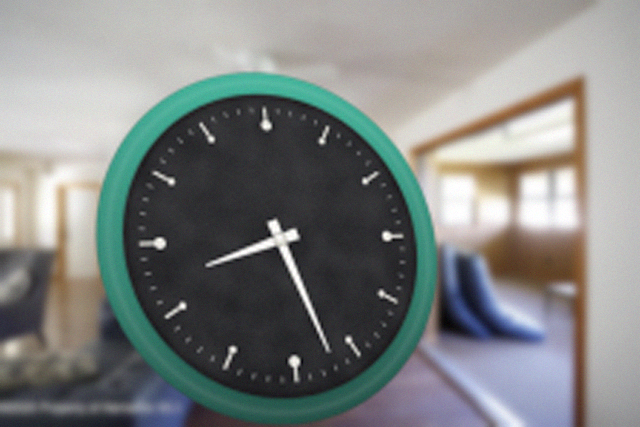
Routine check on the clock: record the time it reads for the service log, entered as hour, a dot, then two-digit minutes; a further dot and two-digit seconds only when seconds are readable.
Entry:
8.27
